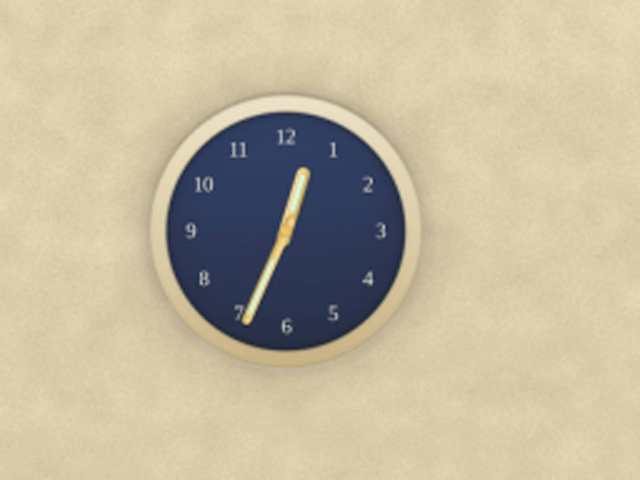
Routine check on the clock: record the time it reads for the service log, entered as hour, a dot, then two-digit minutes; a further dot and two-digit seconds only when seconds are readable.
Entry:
12.34
